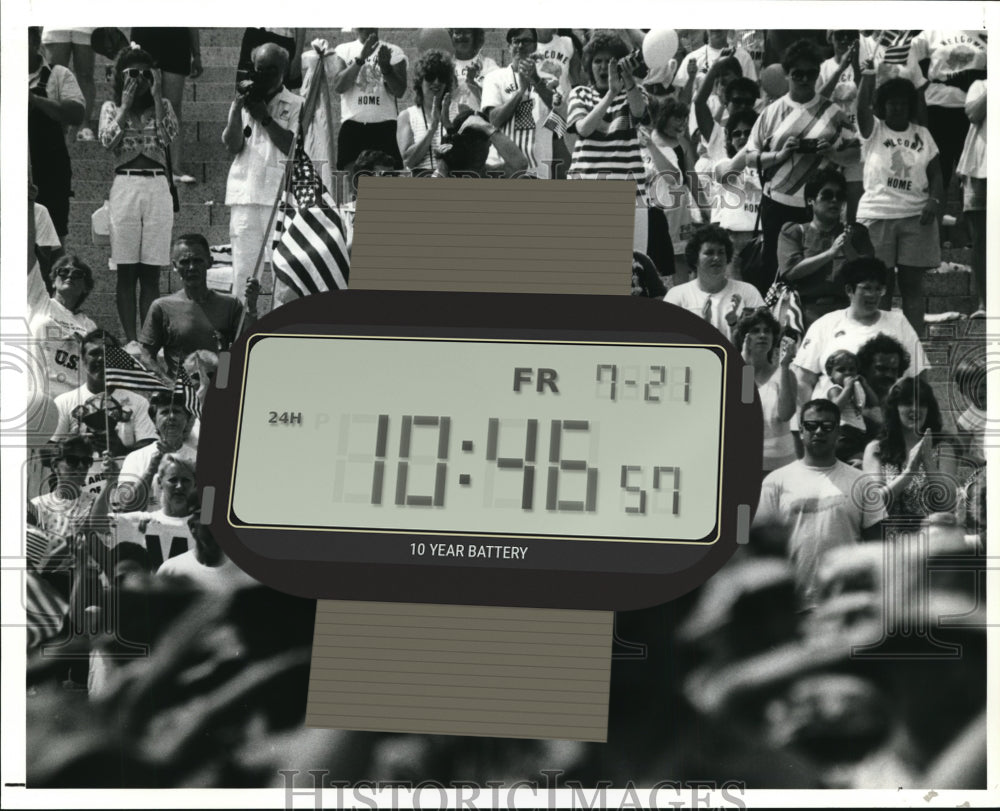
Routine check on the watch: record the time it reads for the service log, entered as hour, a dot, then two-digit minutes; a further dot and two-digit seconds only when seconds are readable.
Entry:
10.46.57
